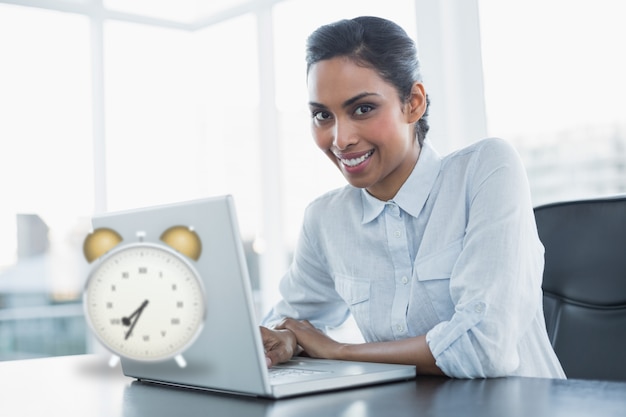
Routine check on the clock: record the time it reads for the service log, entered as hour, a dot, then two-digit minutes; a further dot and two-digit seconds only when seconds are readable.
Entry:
7.35
